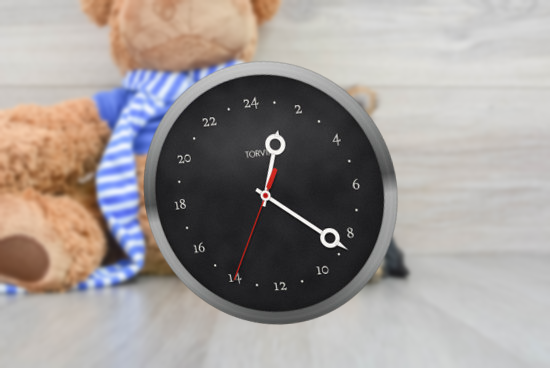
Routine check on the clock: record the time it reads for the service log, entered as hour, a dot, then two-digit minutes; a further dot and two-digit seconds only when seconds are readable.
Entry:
1.21.35
